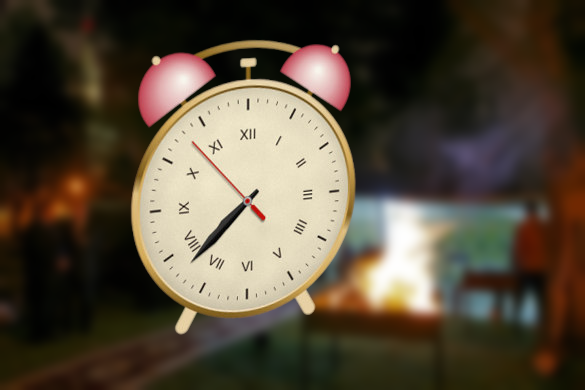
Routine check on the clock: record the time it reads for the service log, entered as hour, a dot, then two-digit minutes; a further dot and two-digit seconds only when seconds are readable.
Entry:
7.37.53
